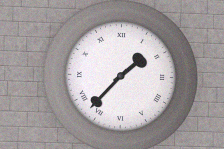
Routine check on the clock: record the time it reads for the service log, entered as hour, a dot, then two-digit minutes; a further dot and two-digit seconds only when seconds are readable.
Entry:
1.37
